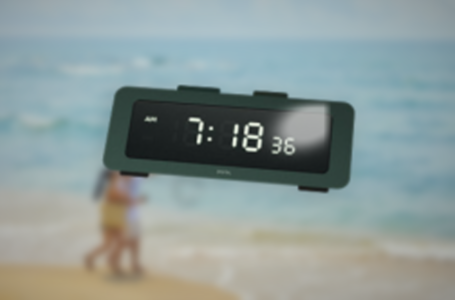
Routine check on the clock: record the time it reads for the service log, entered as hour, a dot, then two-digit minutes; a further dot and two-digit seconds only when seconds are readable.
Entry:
7.18.36
